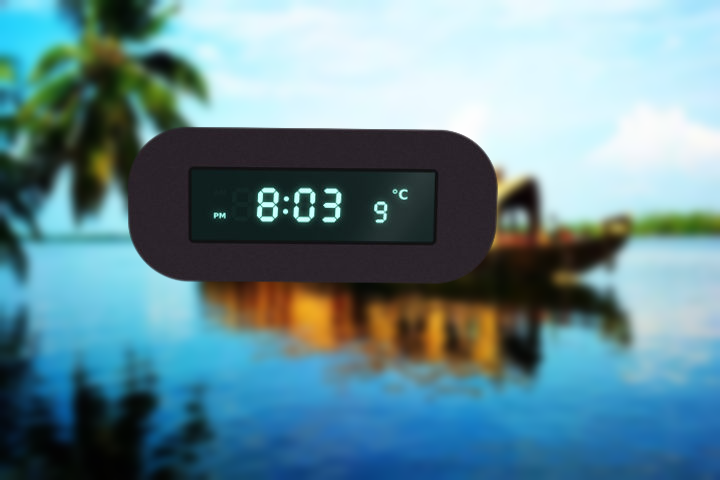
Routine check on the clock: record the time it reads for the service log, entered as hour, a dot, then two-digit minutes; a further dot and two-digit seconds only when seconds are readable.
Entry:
8.03
